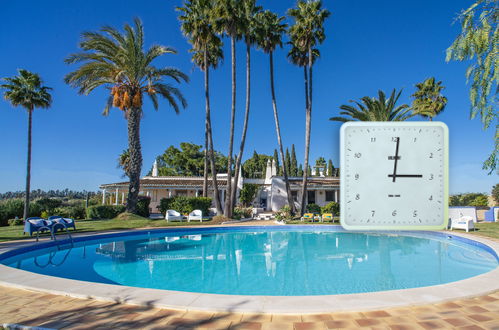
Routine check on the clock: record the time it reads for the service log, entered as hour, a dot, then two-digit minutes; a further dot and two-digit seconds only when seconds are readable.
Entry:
3.01
